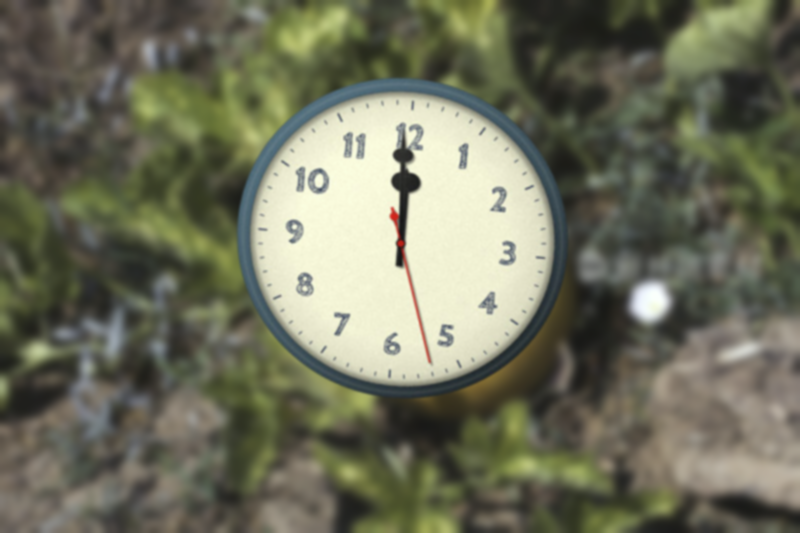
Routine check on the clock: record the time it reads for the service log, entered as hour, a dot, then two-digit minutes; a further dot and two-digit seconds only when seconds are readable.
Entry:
11.59.27
